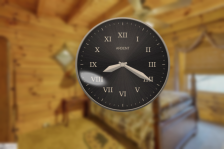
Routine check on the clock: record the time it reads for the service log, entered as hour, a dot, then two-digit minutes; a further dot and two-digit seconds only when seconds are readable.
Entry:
8.20
